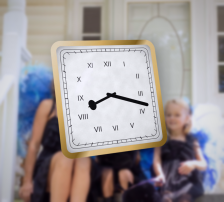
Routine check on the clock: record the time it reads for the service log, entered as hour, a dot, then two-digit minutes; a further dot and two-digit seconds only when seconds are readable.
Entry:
8.18
